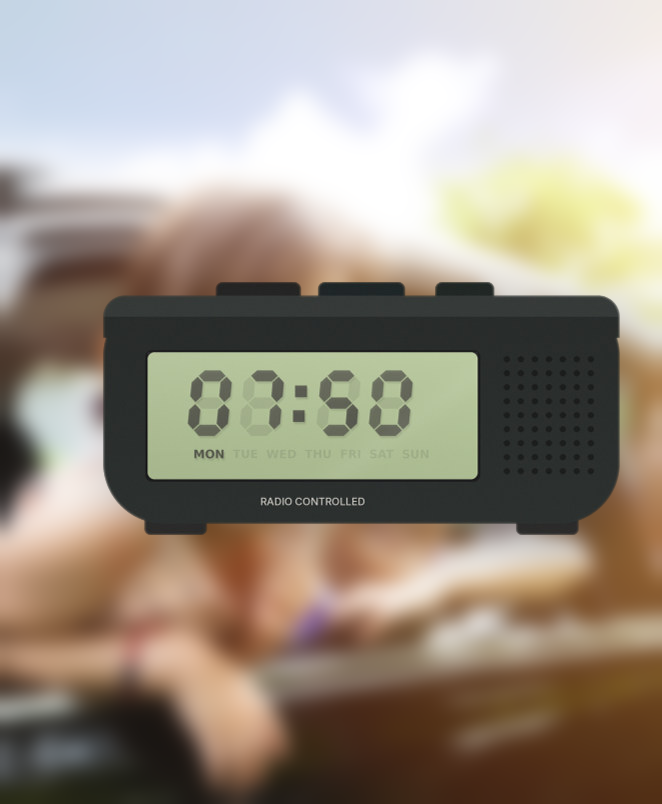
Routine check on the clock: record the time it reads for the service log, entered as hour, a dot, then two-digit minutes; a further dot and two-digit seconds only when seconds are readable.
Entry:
7.50
